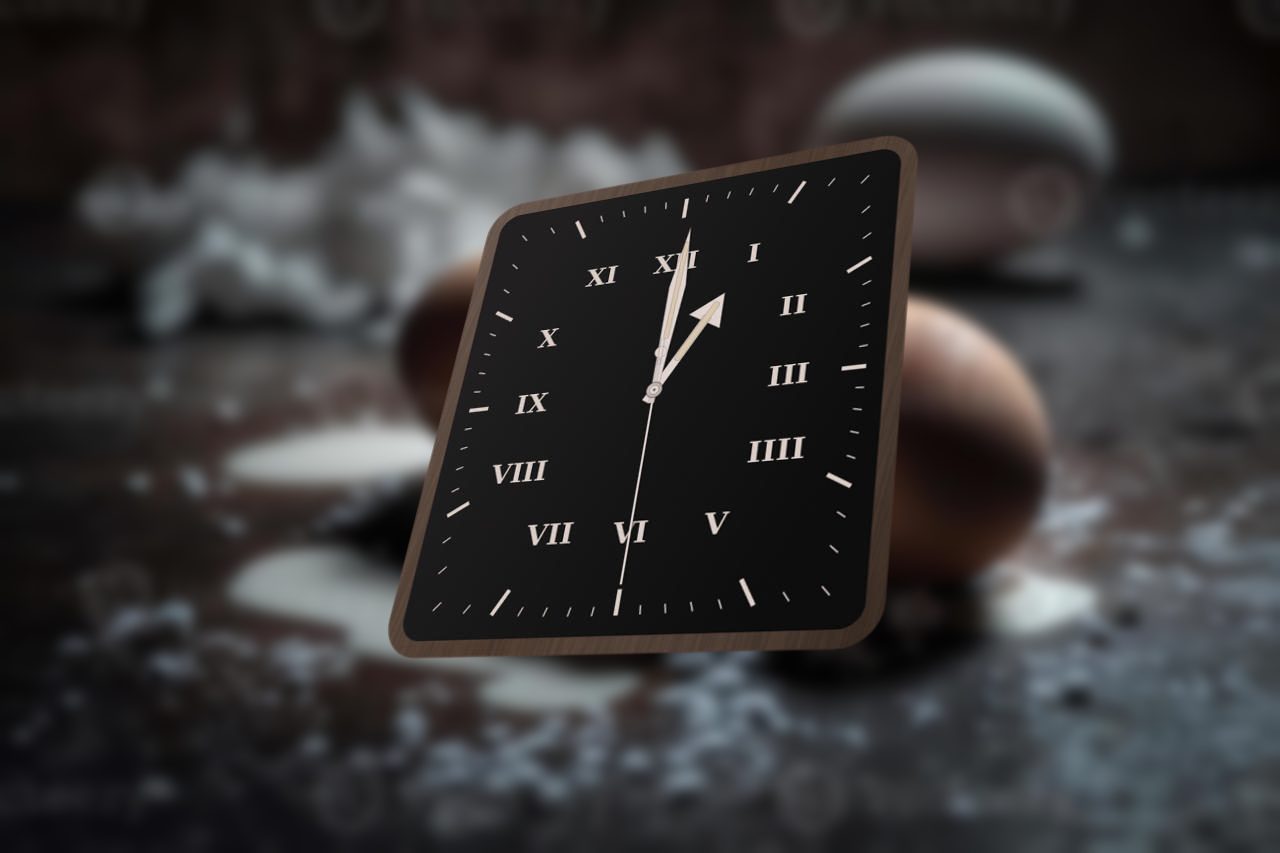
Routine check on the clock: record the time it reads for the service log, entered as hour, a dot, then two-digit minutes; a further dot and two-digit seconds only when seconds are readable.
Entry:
1.00.30
